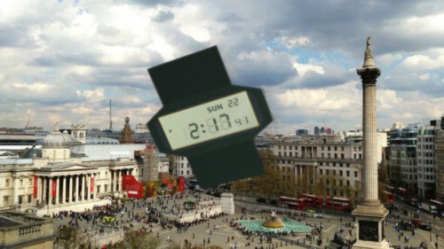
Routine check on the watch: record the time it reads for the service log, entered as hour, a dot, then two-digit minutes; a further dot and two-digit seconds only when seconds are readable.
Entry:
2.17
